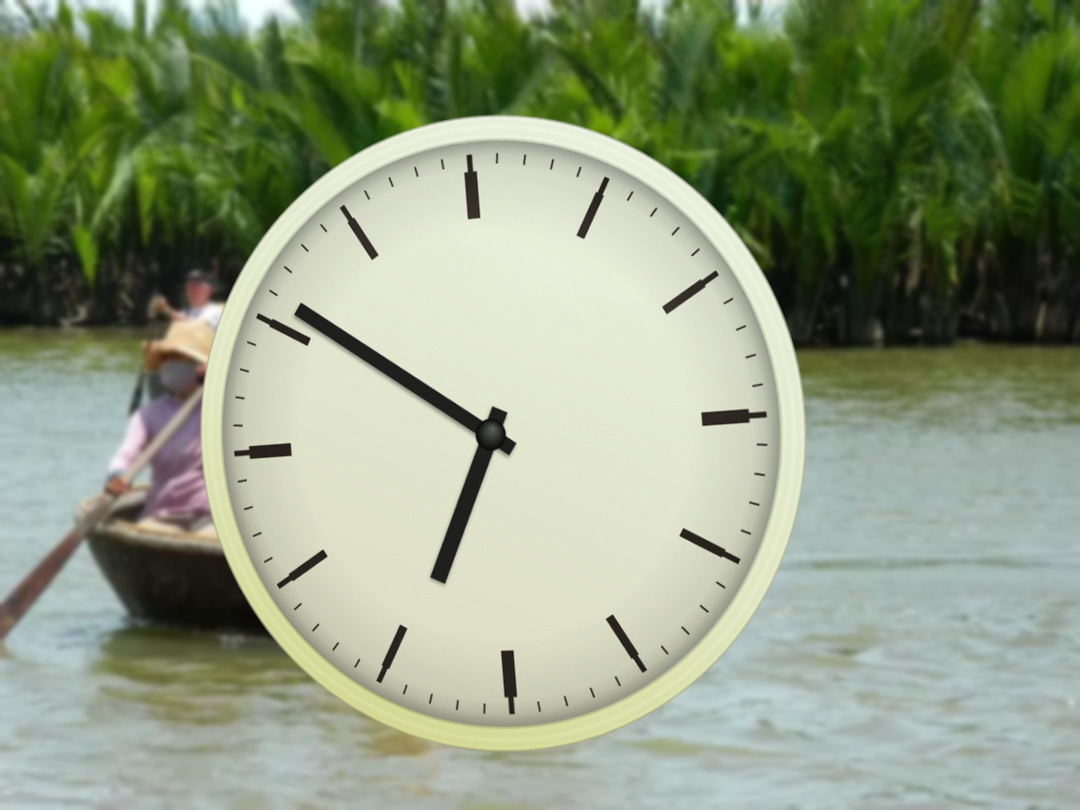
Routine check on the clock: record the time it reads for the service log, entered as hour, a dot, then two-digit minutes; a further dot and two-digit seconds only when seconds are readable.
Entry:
6.51
